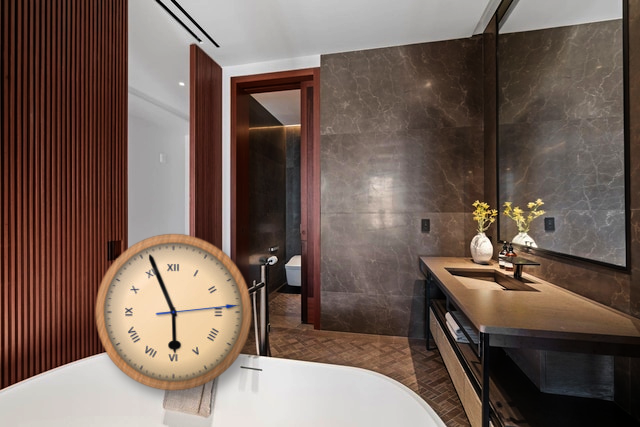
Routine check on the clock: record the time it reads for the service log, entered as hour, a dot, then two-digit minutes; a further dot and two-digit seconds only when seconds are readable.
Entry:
5.56.14
